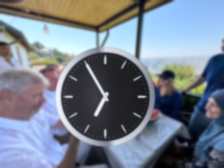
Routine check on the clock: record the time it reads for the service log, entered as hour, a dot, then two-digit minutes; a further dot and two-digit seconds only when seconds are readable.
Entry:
6.55
